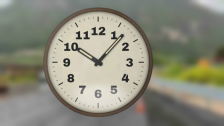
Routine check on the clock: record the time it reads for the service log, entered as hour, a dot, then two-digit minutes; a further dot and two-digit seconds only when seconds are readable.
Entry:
10.07
